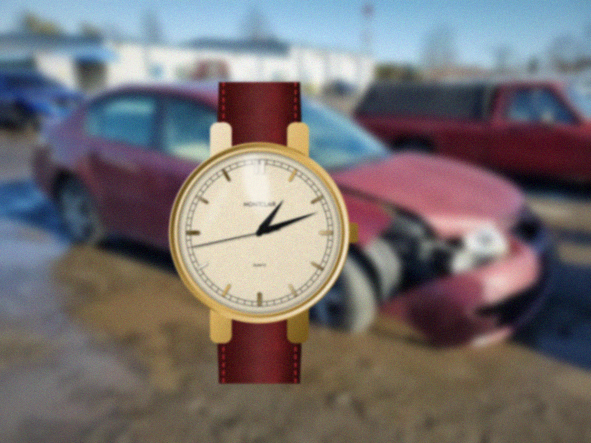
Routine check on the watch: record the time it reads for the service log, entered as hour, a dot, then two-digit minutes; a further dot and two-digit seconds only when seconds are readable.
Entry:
1.11.43
